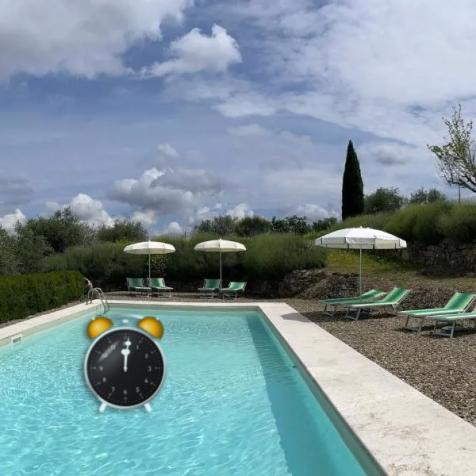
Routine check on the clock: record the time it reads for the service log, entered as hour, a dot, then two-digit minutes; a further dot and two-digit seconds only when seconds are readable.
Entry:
12.01
